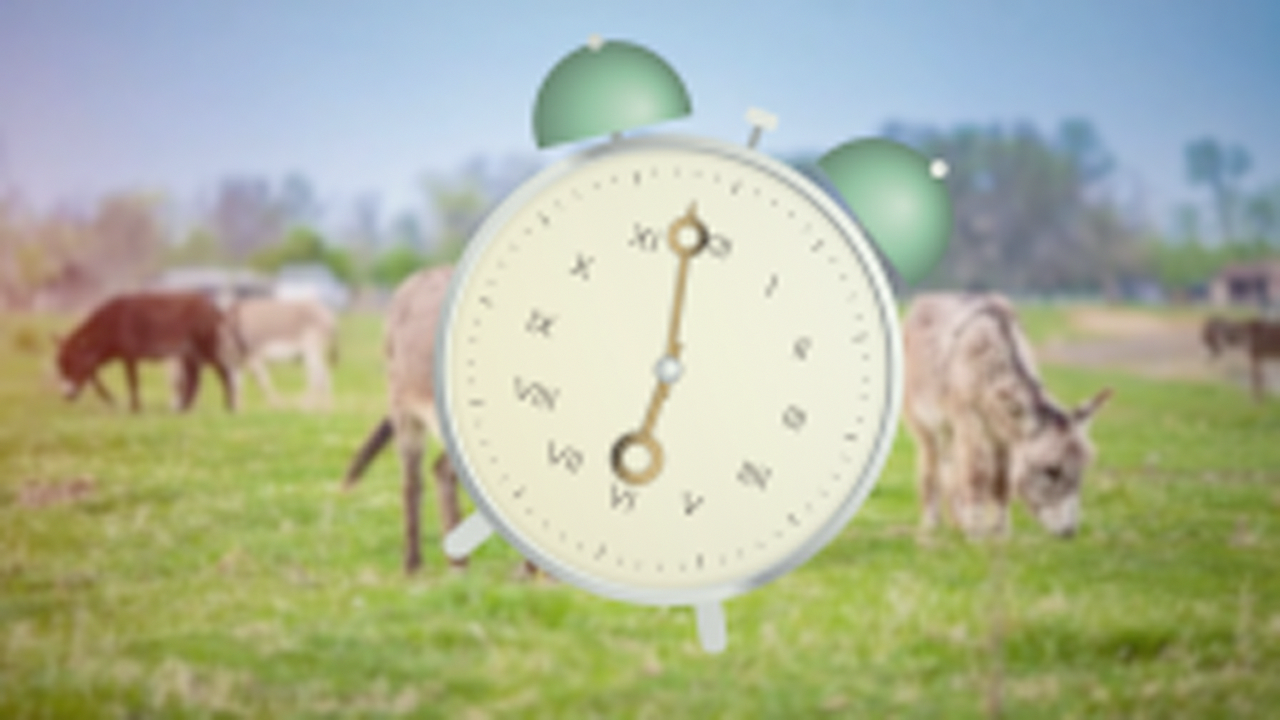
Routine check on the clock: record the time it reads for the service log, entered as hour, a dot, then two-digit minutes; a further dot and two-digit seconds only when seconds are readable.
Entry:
5.58
